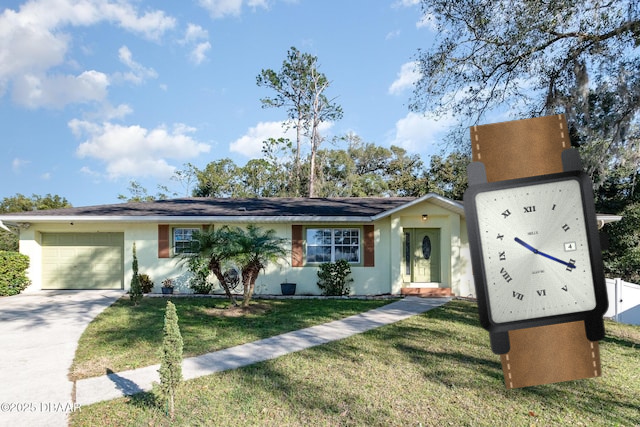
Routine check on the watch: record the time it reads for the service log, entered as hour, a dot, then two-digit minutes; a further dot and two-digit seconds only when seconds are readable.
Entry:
10.20
